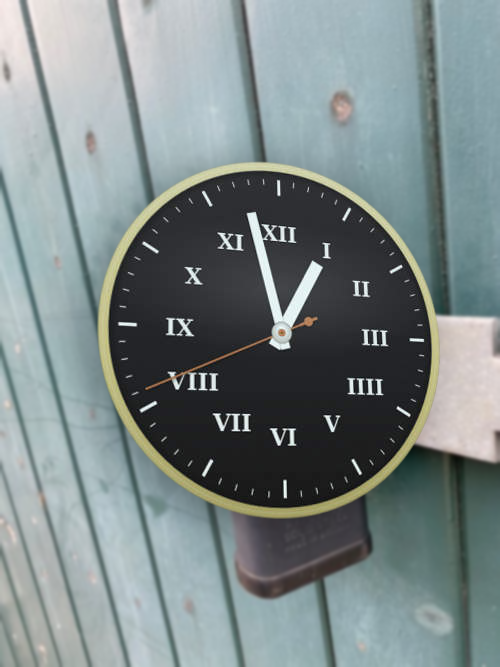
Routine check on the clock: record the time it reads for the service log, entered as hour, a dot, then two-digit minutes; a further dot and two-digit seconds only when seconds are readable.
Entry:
12.57.41
